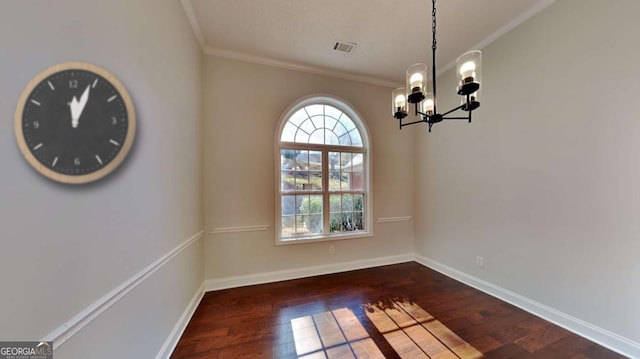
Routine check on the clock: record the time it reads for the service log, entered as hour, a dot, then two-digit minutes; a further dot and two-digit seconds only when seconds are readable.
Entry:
12.04
